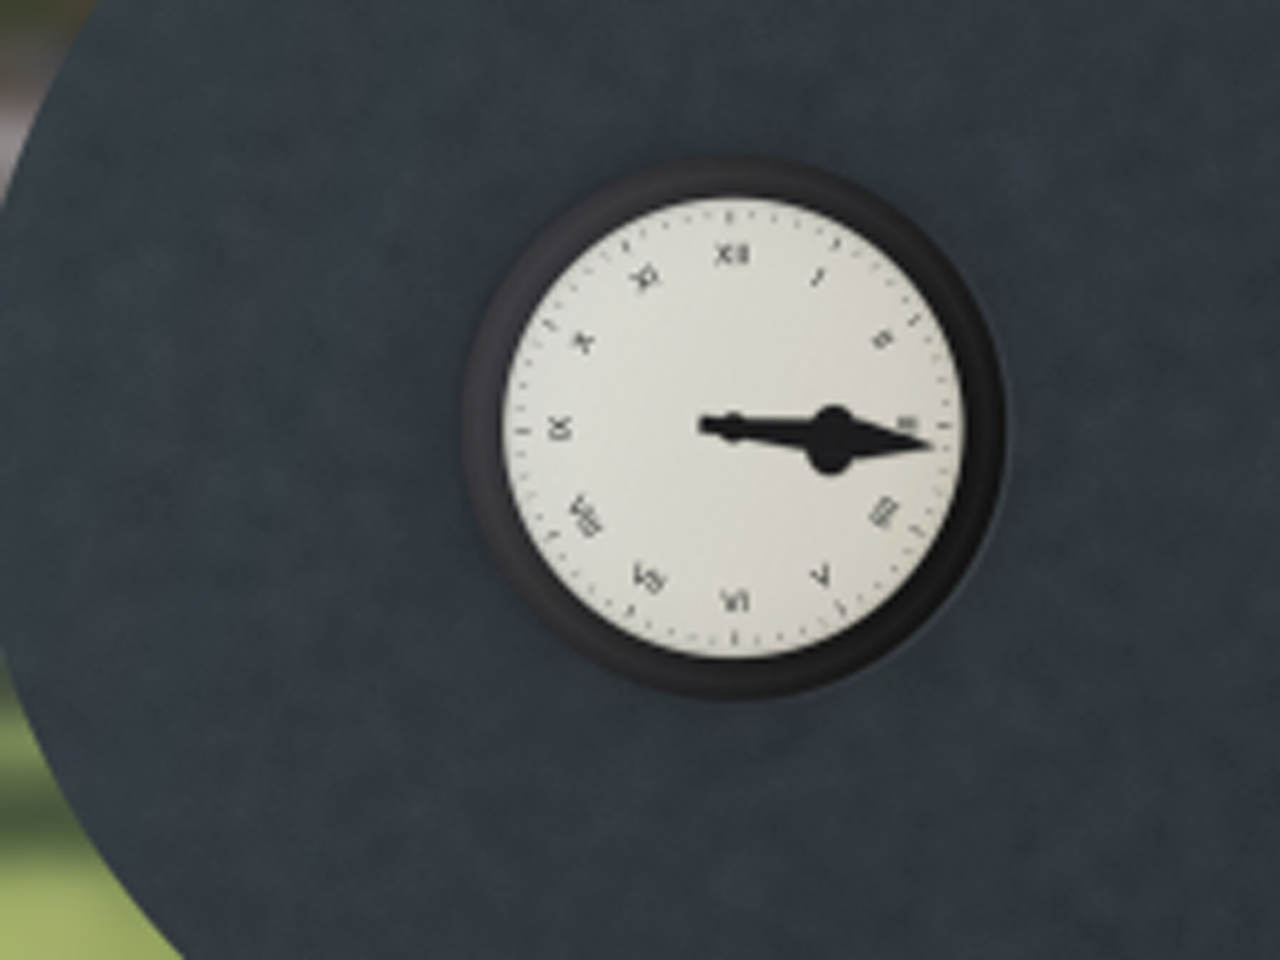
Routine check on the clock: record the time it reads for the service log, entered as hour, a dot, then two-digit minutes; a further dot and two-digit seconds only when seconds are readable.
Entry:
3.16
